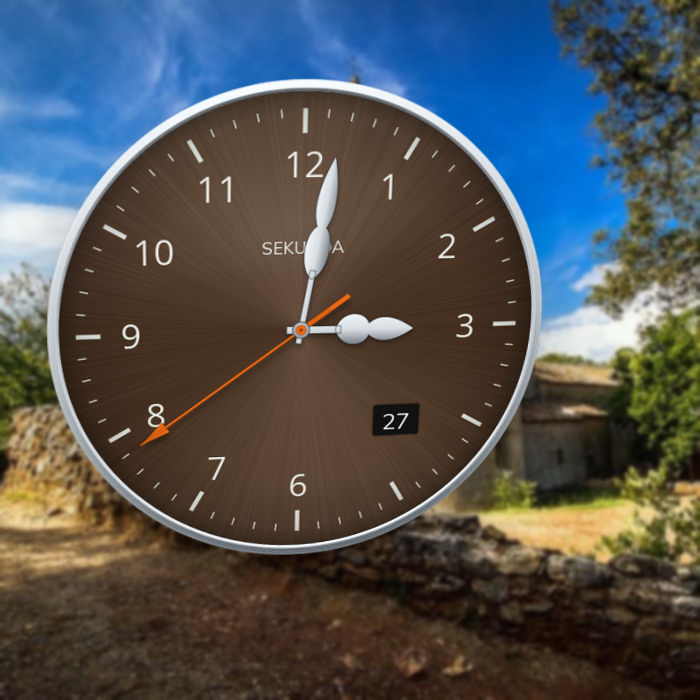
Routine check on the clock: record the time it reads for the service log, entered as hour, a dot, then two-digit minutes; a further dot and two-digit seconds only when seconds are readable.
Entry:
3.01.39
